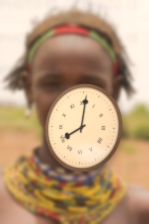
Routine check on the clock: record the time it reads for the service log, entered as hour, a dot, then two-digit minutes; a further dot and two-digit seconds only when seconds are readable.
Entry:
8.01
